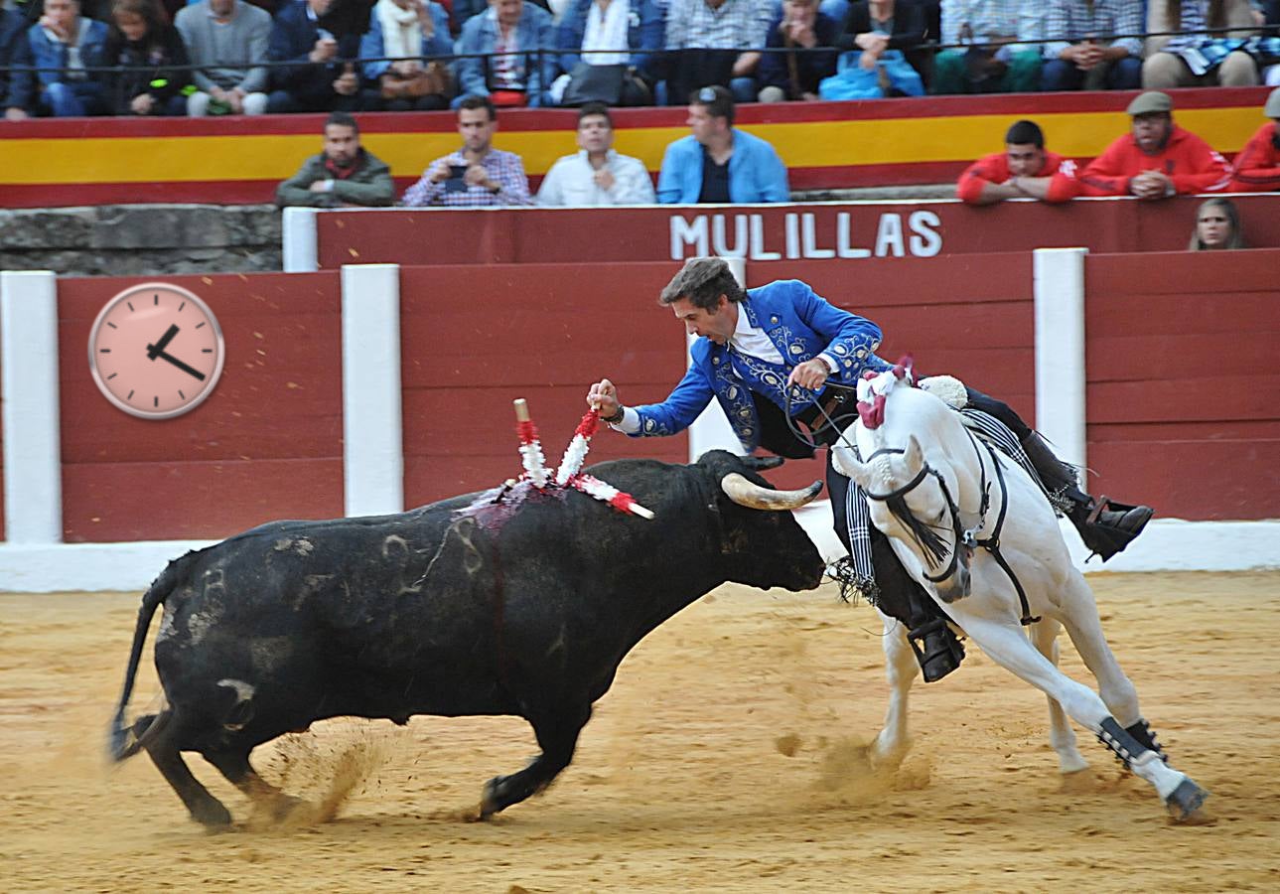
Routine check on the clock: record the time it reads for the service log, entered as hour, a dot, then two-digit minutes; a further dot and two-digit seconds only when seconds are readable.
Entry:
1.20
